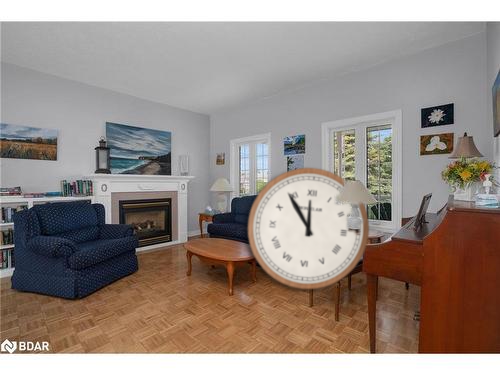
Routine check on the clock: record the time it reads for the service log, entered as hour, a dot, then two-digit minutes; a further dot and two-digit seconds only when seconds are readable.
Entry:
11.54
